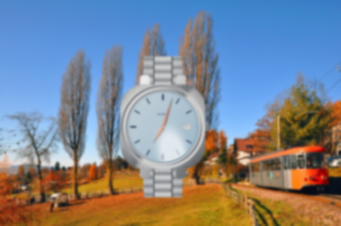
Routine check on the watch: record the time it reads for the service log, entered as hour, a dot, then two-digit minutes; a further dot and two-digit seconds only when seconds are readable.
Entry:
7.03
